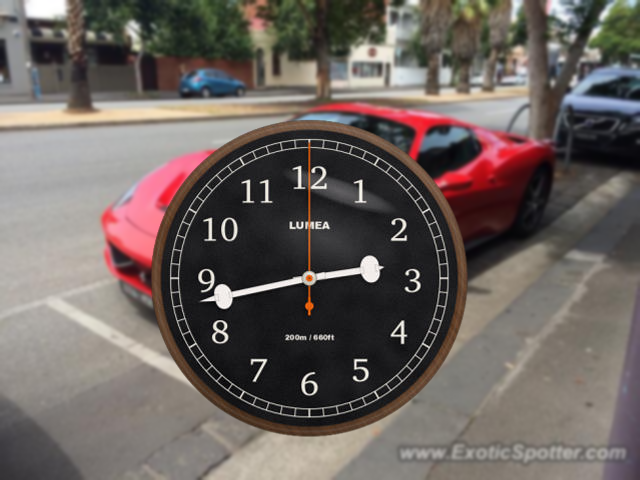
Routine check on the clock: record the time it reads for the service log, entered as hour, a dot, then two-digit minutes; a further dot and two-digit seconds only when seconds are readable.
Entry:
2.43.00
